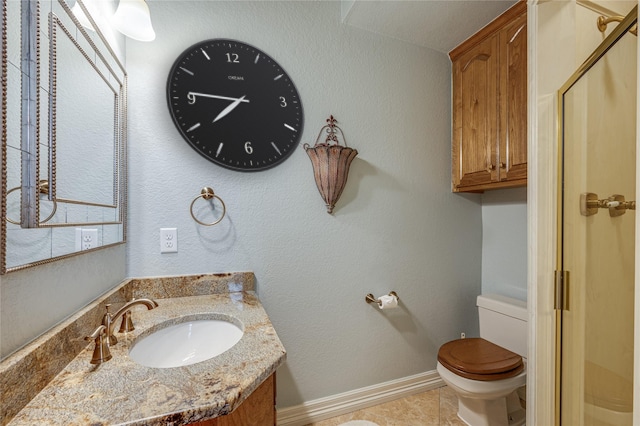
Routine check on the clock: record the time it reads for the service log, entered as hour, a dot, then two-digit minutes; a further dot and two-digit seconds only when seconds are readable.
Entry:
7.46
